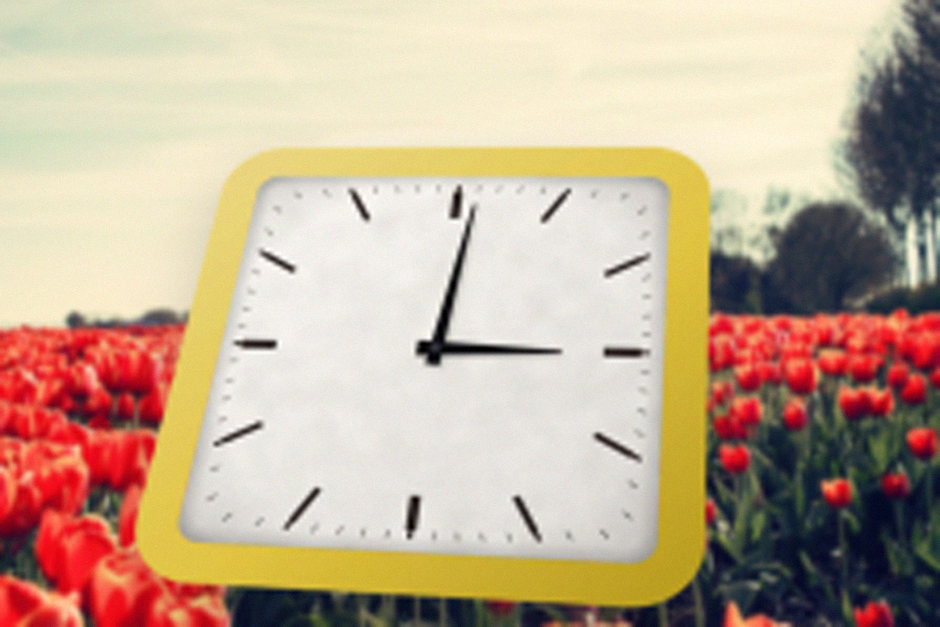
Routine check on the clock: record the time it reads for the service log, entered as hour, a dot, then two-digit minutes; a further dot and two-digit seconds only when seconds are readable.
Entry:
3.01
